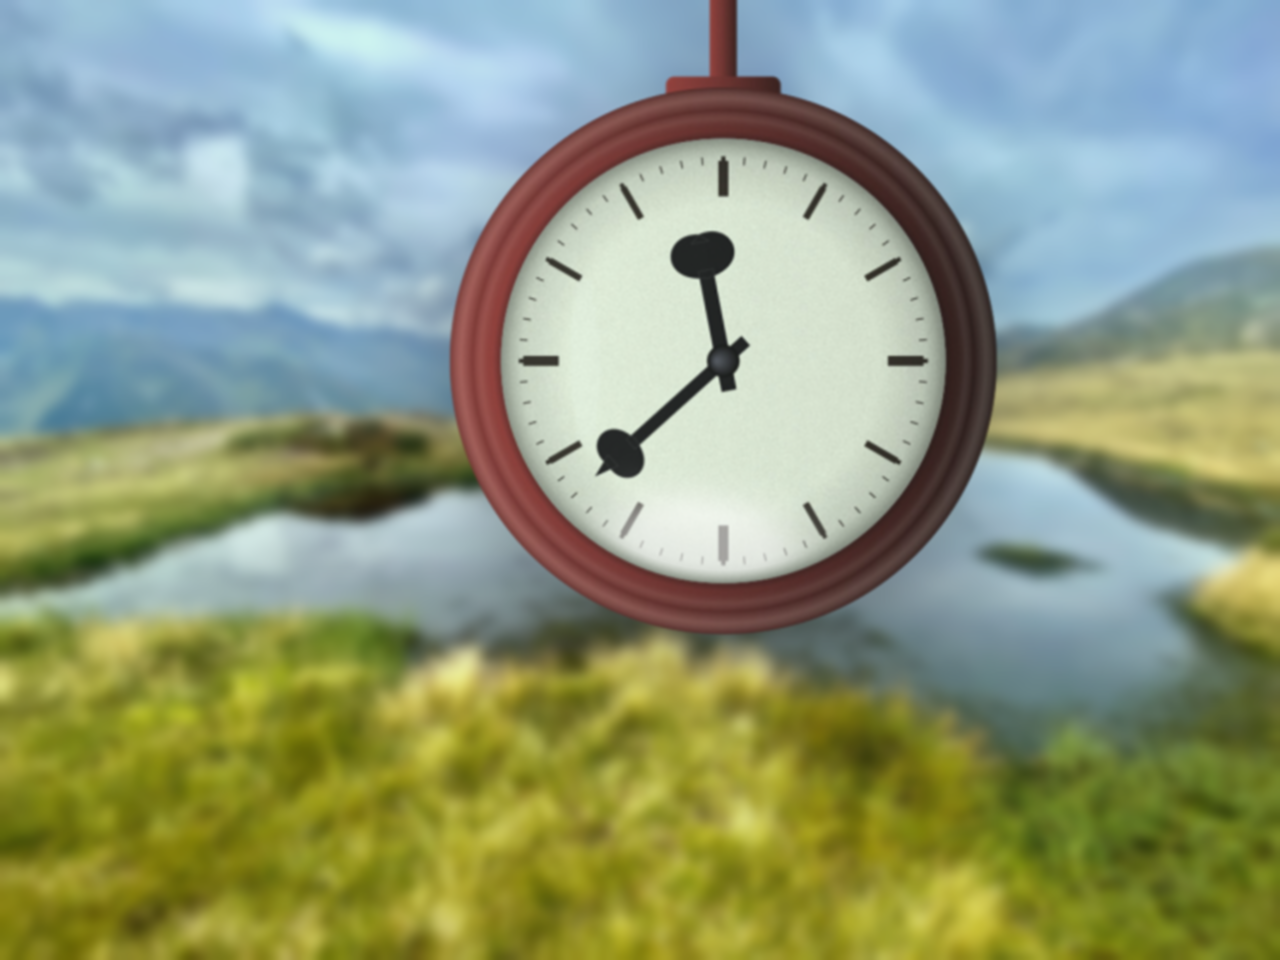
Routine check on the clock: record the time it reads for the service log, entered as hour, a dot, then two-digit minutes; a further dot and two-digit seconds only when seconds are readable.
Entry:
11.38
